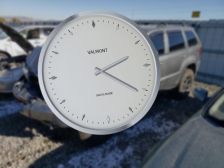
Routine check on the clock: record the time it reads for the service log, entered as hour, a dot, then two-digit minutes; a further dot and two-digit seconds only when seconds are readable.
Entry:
2.21
